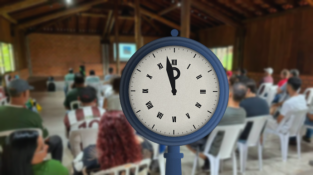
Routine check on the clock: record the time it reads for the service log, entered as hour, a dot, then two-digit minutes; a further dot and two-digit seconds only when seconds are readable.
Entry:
11.58
